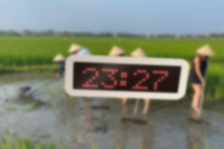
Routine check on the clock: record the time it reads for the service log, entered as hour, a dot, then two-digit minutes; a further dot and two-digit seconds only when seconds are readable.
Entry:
23.27
